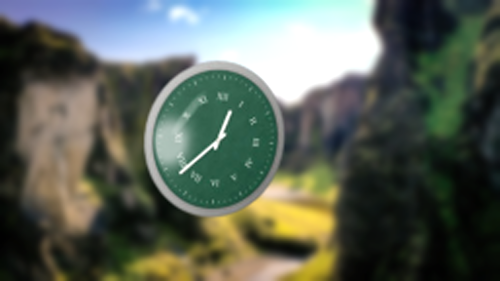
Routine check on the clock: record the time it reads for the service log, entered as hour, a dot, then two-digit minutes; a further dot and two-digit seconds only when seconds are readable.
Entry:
12.38
